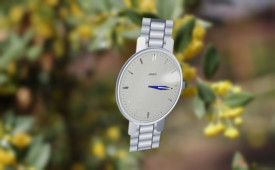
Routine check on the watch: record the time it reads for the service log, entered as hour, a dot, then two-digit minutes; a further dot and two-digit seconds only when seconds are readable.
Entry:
3.16
